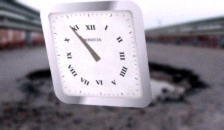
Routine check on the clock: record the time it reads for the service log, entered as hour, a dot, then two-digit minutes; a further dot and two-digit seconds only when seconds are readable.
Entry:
10.54
